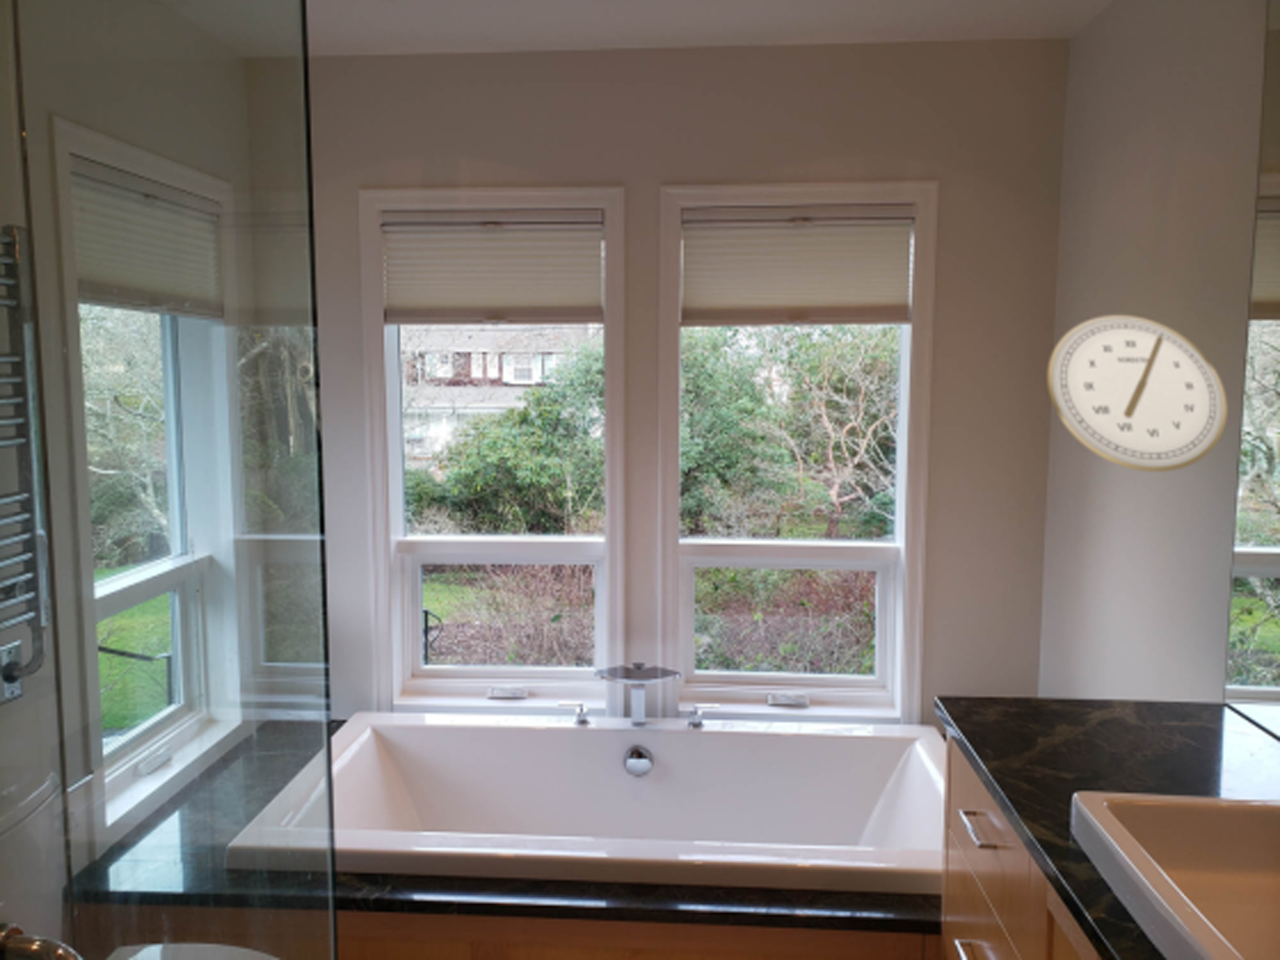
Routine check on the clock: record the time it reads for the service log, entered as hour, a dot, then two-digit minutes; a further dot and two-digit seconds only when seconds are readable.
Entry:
7.05
